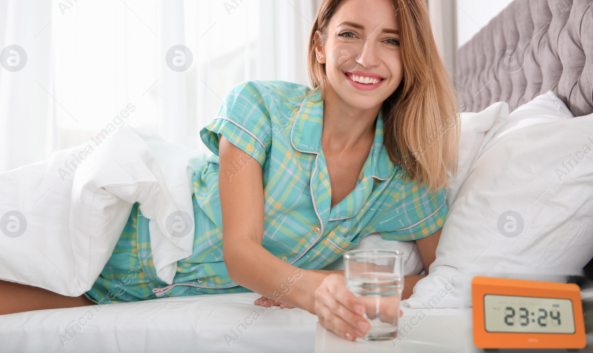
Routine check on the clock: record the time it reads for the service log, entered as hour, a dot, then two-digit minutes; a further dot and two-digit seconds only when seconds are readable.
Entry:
23.24
